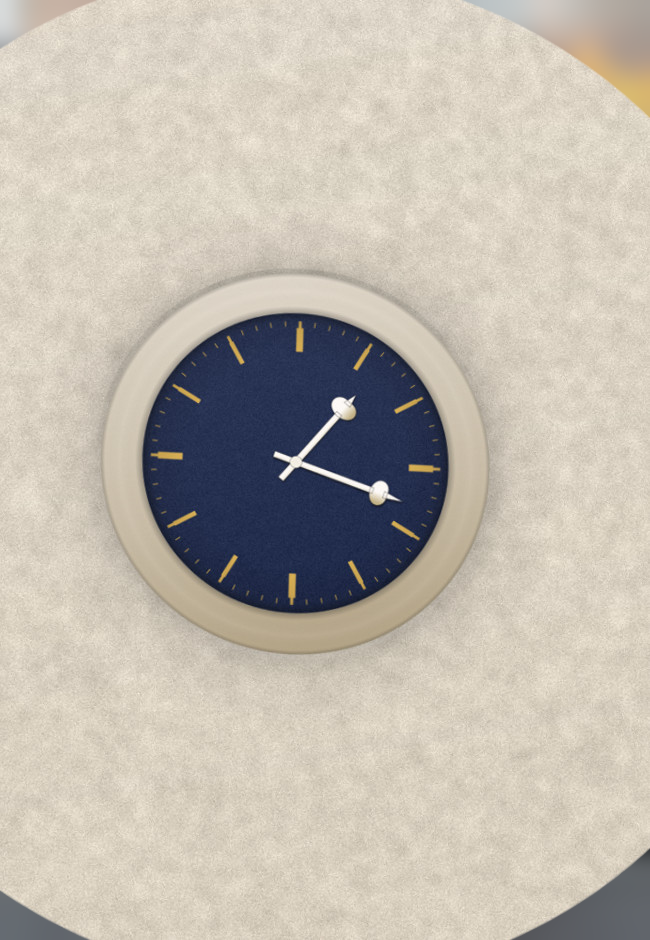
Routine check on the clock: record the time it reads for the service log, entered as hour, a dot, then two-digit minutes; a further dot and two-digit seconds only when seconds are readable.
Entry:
1.18
